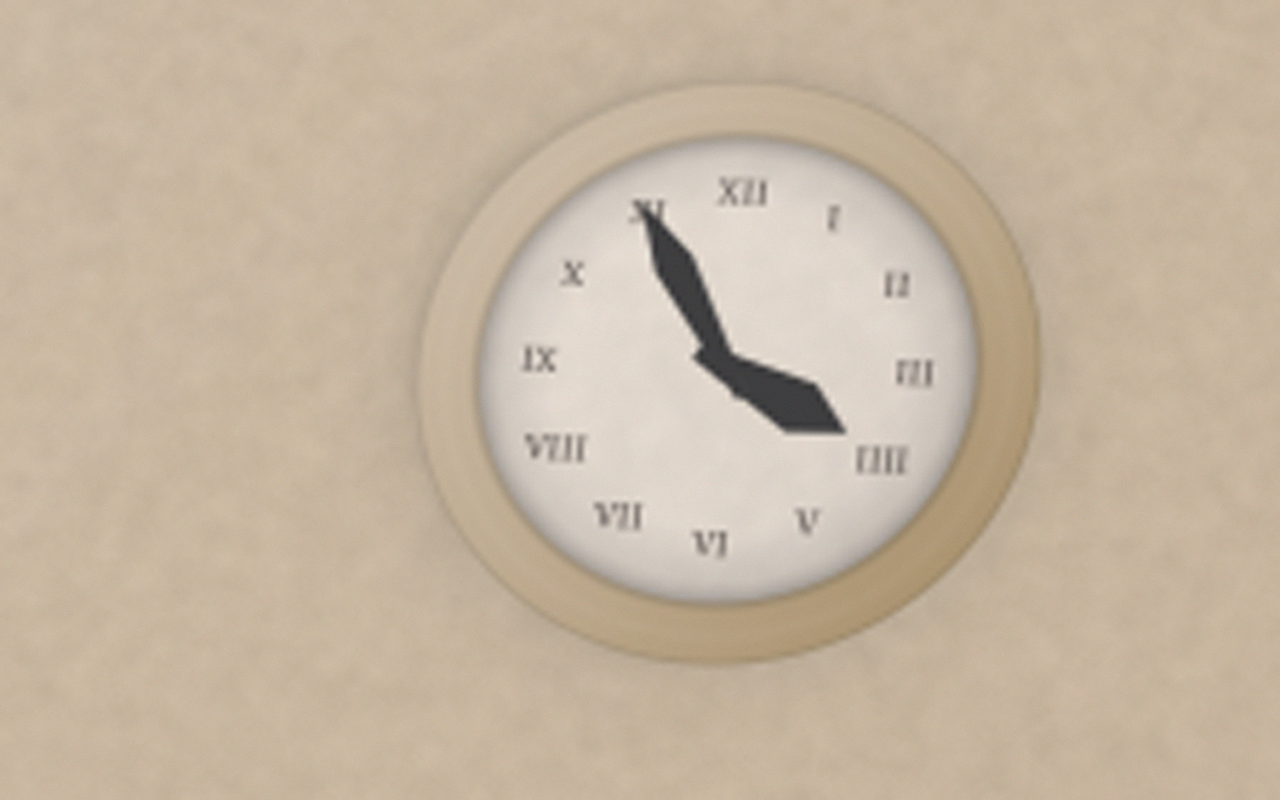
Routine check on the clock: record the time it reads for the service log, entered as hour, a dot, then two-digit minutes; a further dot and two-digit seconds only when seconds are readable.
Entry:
3.55
